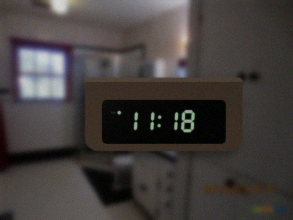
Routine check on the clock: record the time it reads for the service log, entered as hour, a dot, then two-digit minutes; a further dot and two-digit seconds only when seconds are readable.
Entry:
11.18
